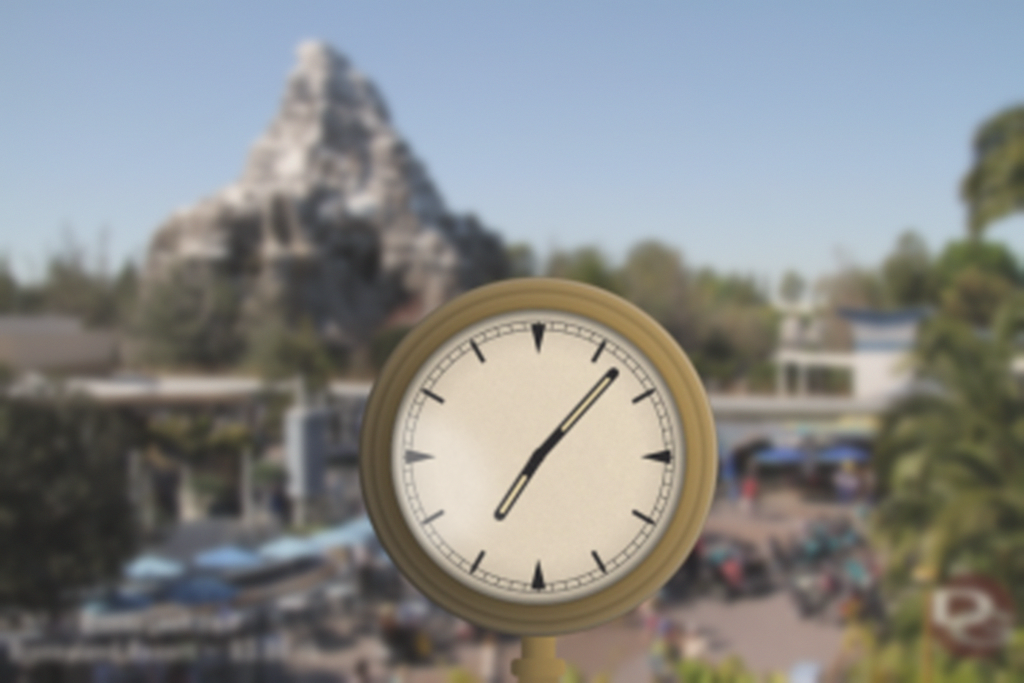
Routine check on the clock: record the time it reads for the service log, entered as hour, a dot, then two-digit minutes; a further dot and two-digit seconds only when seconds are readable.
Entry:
7.07
